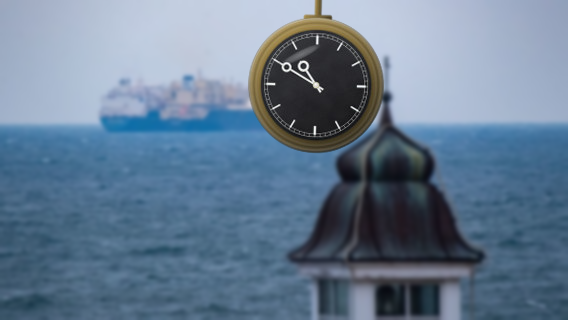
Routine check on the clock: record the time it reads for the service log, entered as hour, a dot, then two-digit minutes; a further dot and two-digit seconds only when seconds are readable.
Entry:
10.50
